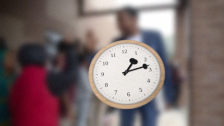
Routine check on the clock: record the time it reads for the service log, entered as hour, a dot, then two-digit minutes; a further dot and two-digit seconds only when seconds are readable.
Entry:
1.13
